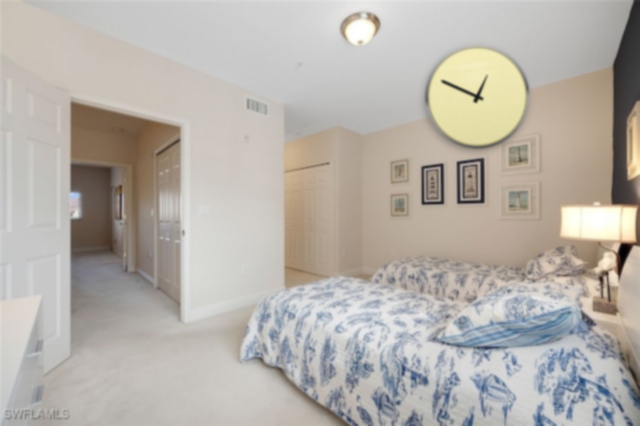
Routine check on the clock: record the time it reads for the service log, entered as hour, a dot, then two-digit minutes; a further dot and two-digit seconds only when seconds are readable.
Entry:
12.49
